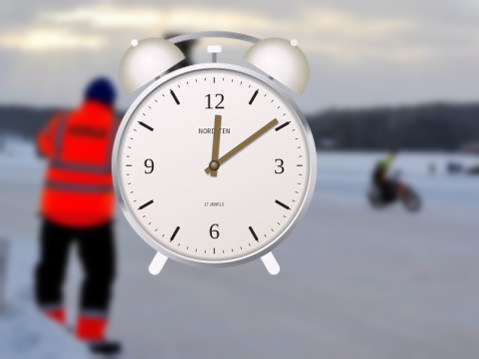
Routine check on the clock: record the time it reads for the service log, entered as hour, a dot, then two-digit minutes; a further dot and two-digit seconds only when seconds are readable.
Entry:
12.09
